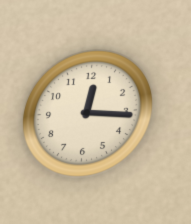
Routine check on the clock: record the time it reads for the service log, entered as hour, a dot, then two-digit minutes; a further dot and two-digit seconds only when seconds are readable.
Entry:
12.16
